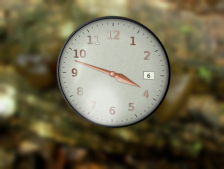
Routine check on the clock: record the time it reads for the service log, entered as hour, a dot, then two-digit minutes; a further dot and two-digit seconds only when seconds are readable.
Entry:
3.48
